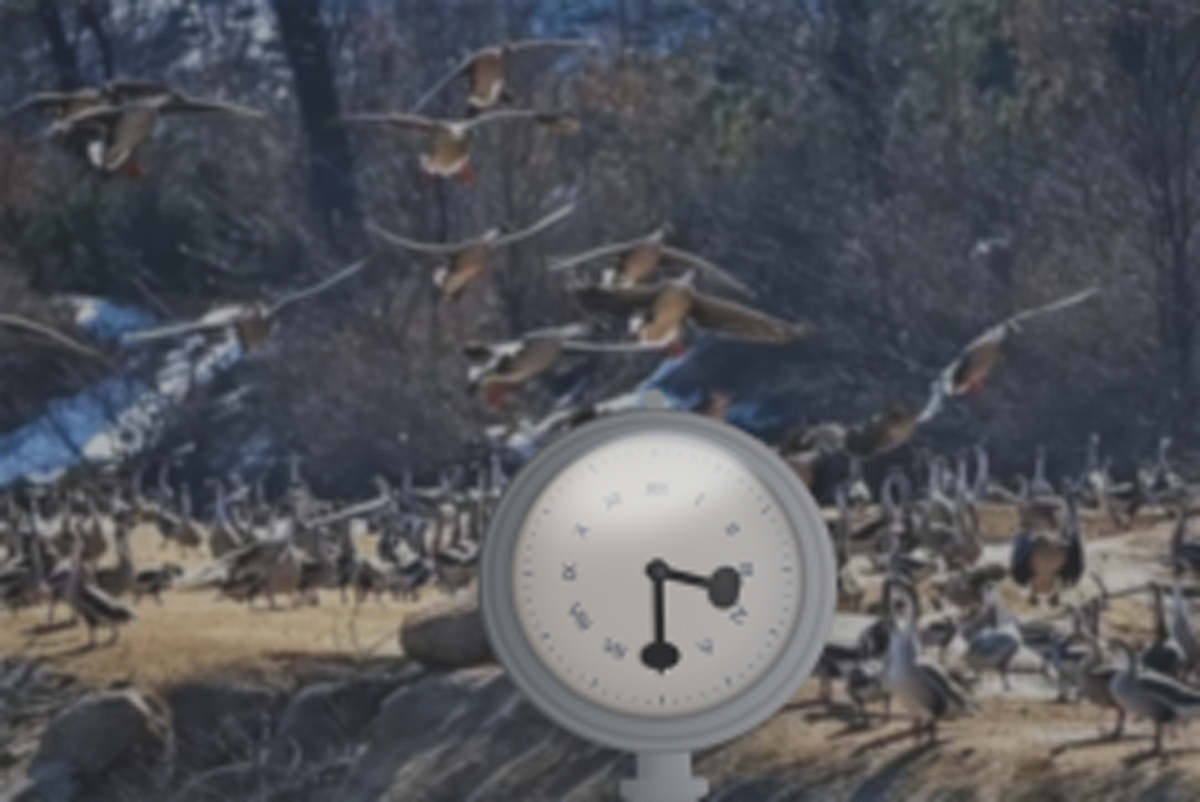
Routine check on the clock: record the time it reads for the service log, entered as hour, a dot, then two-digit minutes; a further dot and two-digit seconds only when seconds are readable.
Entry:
3.30
